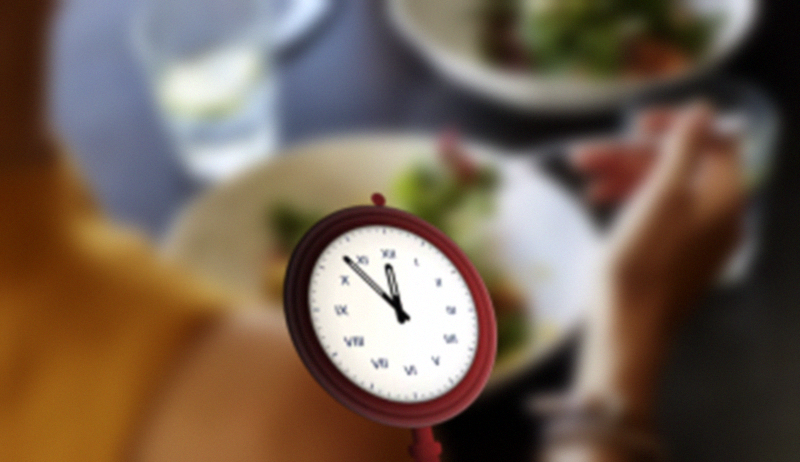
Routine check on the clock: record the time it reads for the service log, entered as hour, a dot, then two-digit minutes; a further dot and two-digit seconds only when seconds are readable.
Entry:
11.53
